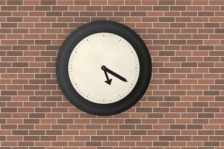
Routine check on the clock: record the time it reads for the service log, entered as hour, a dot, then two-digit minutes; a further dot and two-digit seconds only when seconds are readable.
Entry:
5.20
